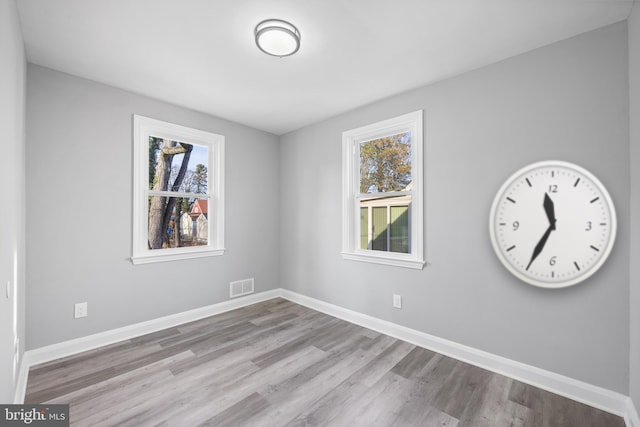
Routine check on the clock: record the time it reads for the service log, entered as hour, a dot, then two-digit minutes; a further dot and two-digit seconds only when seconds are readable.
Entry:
11.35
